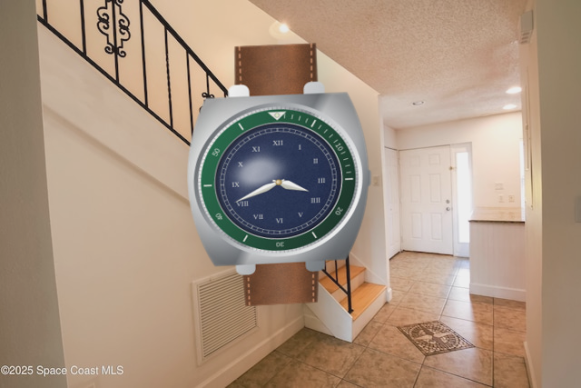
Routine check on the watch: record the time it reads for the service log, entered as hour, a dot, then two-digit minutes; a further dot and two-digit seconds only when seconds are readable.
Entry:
3.41
